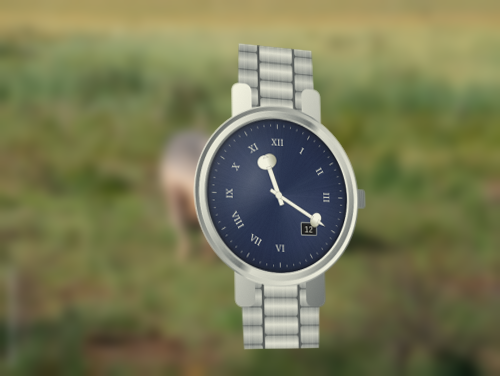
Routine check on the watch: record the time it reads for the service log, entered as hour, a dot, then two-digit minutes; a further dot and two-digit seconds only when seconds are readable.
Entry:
11.20
